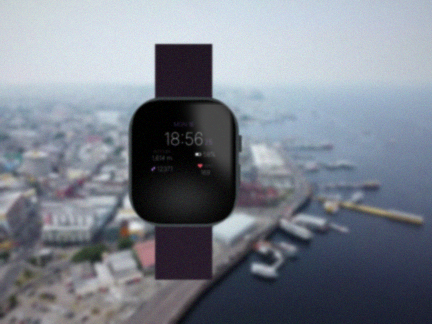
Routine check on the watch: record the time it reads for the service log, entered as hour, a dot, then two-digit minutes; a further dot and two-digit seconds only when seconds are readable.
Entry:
18.56
